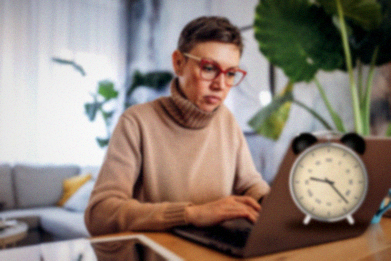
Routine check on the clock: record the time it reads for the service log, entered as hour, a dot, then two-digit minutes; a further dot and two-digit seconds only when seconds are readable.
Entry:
9.23
